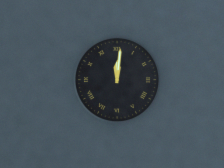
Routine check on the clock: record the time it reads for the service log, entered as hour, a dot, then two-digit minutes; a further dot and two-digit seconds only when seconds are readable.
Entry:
12.01
